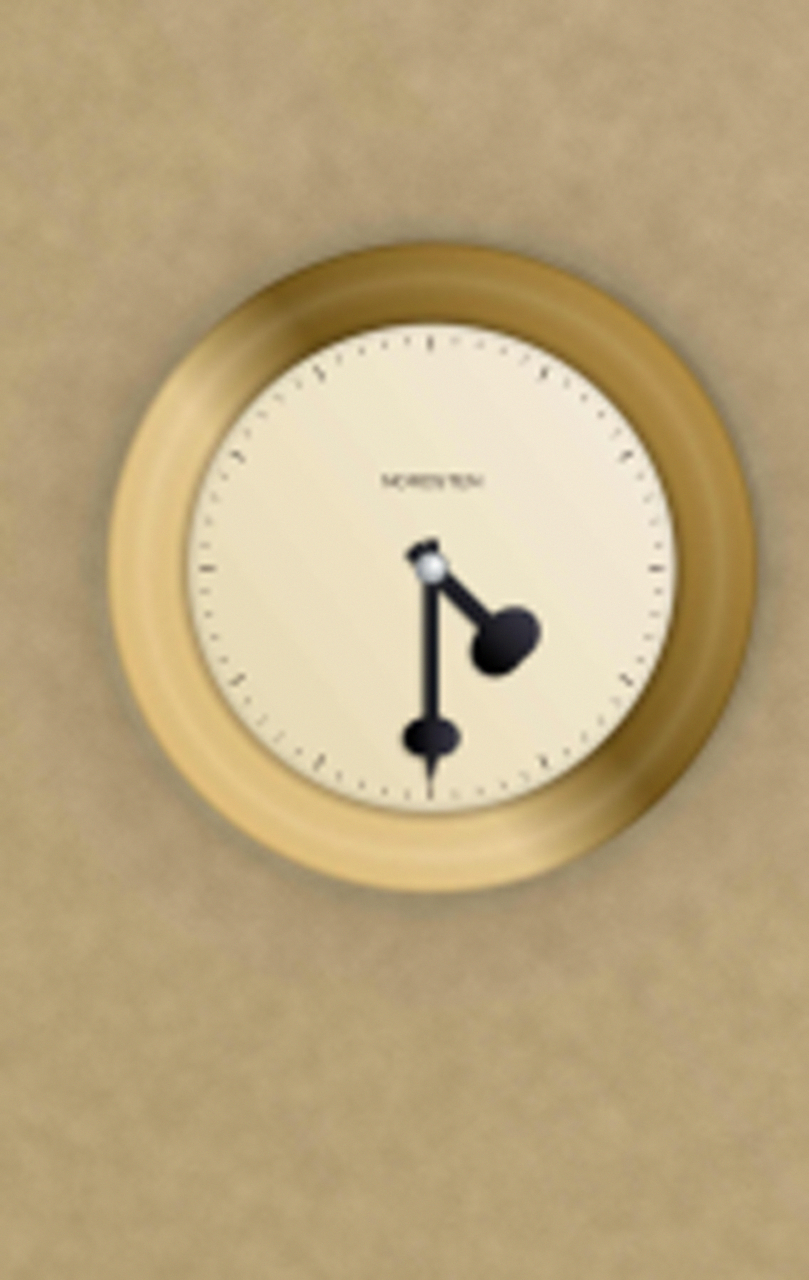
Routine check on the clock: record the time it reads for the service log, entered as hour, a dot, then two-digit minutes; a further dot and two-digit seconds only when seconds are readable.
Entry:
4.30
